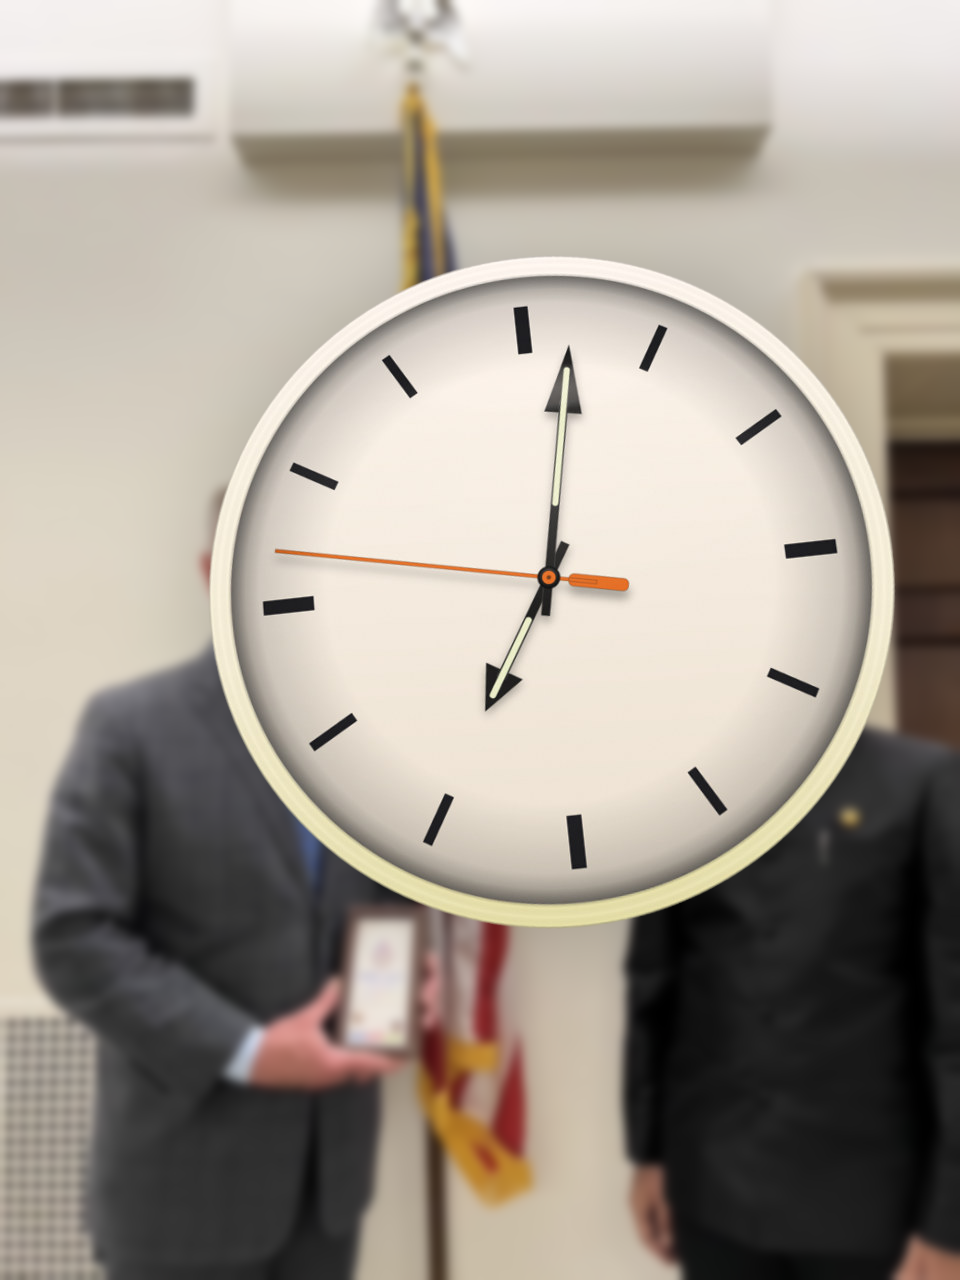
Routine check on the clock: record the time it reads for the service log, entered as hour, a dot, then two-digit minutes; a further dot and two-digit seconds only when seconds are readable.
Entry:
7.01.47
